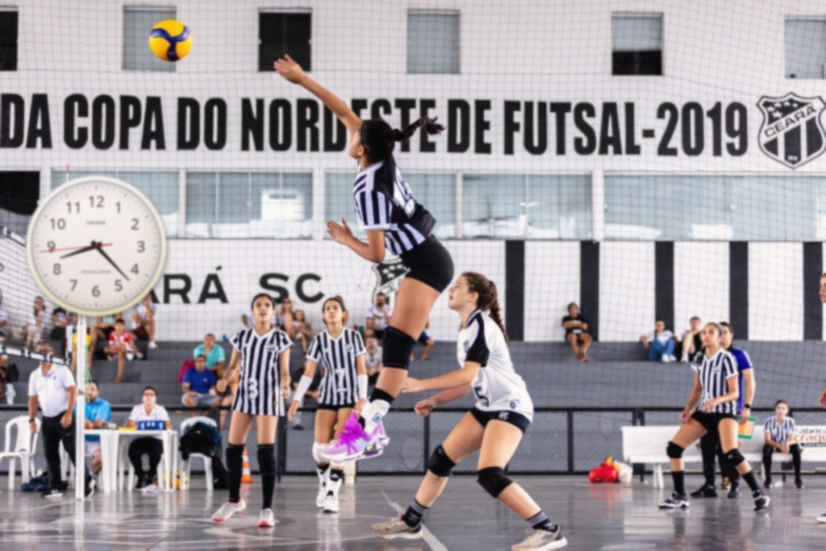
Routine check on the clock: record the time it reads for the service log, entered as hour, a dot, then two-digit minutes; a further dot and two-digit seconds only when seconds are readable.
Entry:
8.22.44
